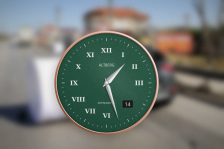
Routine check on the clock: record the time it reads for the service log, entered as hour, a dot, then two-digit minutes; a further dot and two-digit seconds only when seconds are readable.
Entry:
1.27
